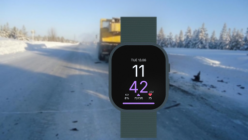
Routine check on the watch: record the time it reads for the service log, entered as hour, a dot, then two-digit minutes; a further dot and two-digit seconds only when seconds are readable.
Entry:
11.42
